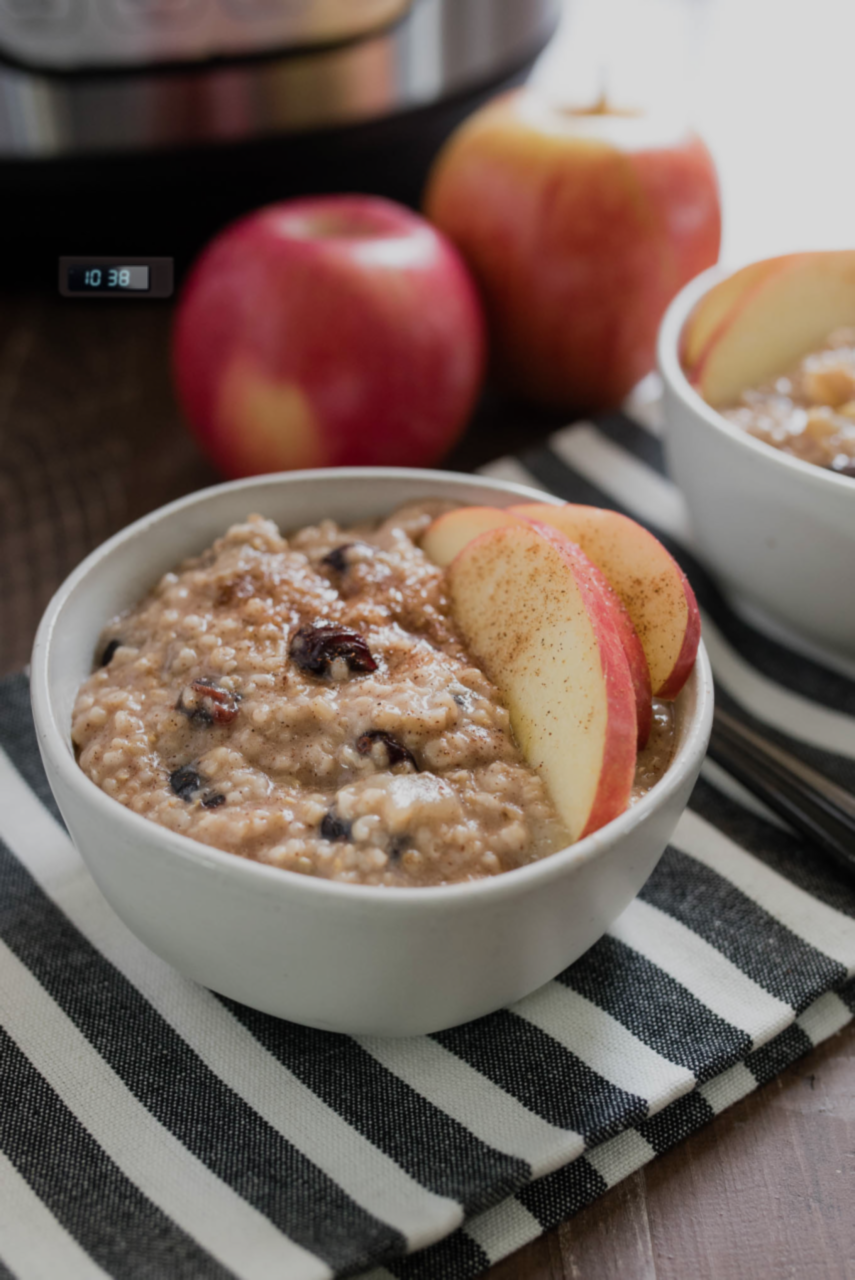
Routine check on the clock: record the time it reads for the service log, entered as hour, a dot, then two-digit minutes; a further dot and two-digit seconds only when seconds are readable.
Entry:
10.38
